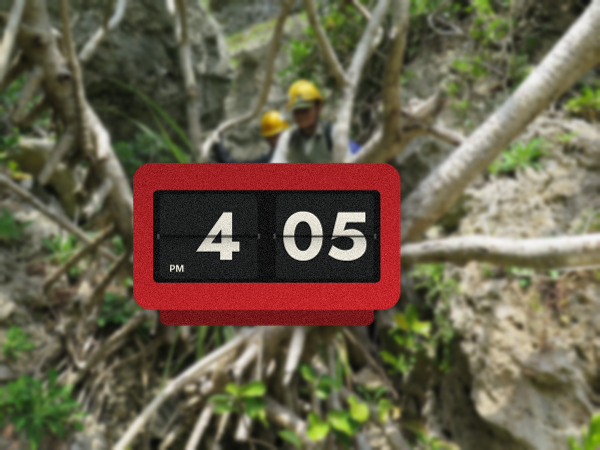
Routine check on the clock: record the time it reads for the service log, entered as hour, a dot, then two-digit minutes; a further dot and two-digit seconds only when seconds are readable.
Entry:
4.05
